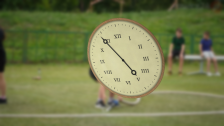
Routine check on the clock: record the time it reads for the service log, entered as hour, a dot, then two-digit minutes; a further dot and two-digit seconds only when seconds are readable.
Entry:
4.54
